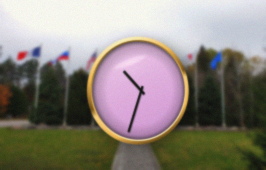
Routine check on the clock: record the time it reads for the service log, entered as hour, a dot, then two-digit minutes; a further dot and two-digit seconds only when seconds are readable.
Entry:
10.33
